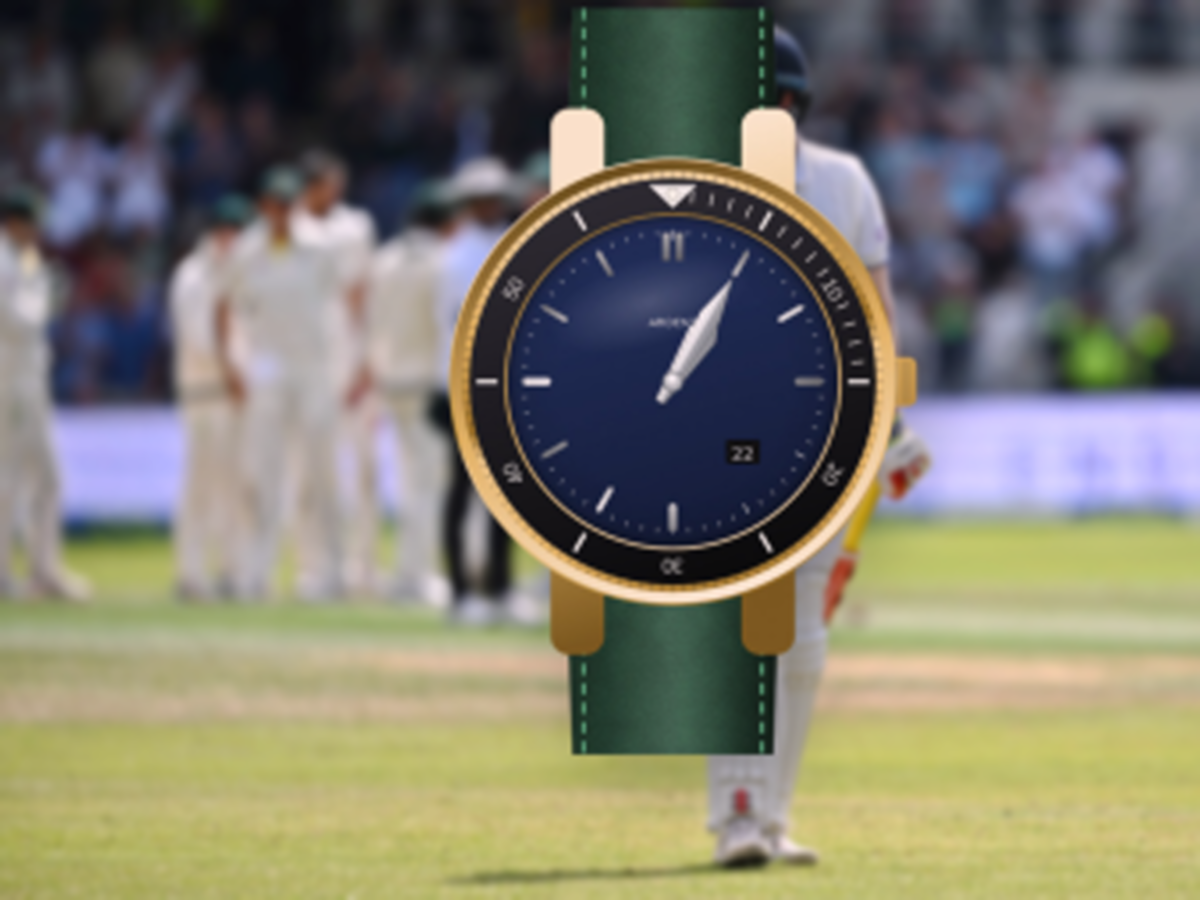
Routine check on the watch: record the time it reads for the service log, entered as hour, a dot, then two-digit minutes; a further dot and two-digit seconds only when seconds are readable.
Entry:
1.05
